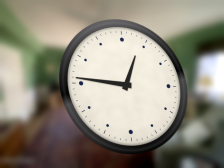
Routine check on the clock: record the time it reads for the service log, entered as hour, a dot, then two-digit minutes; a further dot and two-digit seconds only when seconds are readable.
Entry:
12.46
